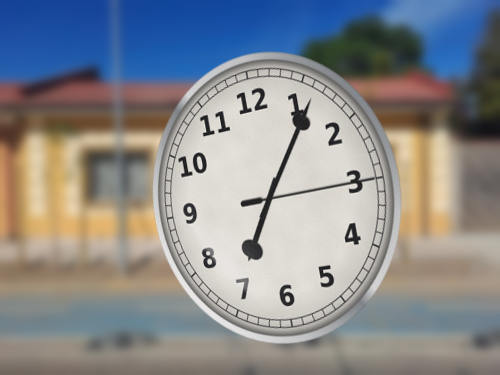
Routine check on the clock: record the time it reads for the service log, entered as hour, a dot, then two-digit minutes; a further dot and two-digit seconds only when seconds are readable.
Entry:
7.06.15
